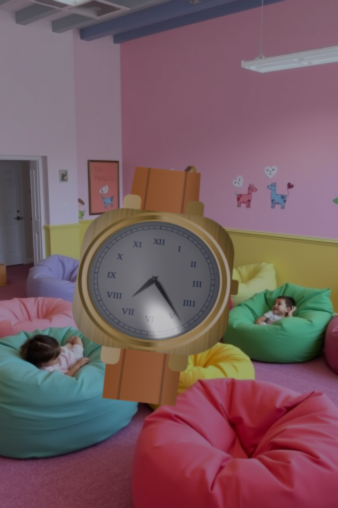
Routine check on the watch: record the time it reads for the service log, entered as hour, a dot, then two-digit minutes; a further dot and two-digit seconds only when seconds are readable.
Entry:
7.24
